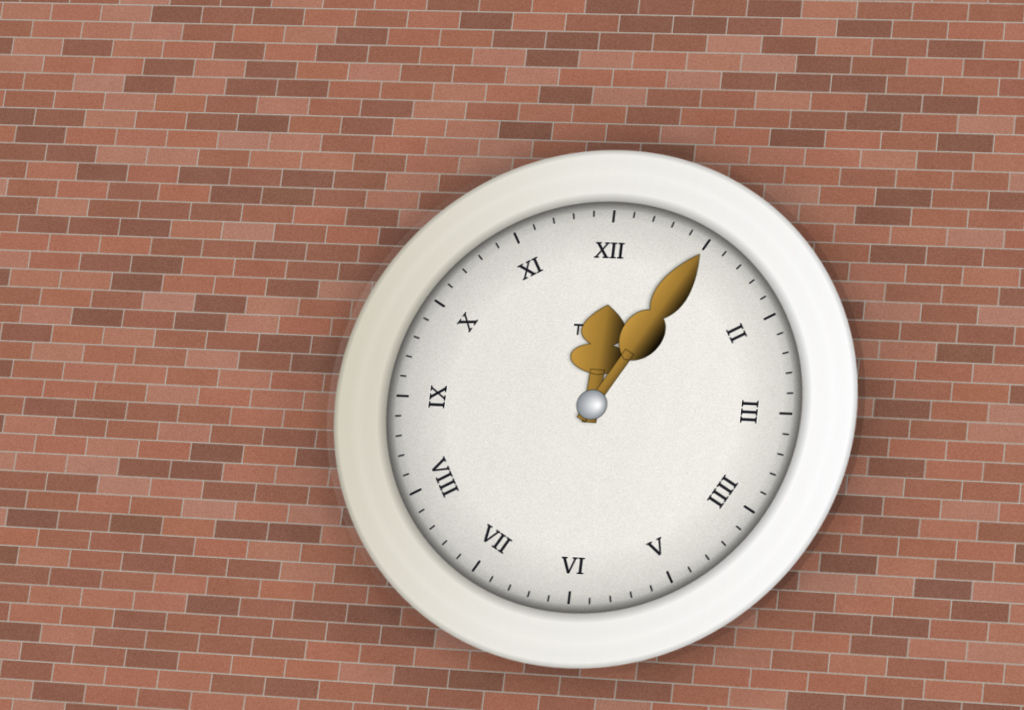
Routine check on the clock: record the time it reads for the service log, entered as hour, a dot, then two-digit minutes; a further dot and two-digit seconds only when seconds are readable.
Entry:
12.05
